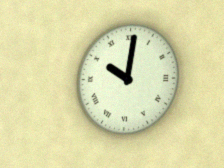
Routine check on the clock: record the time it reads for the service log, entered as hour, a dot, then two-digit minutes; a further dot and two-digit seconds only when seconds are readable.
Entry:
10.01
